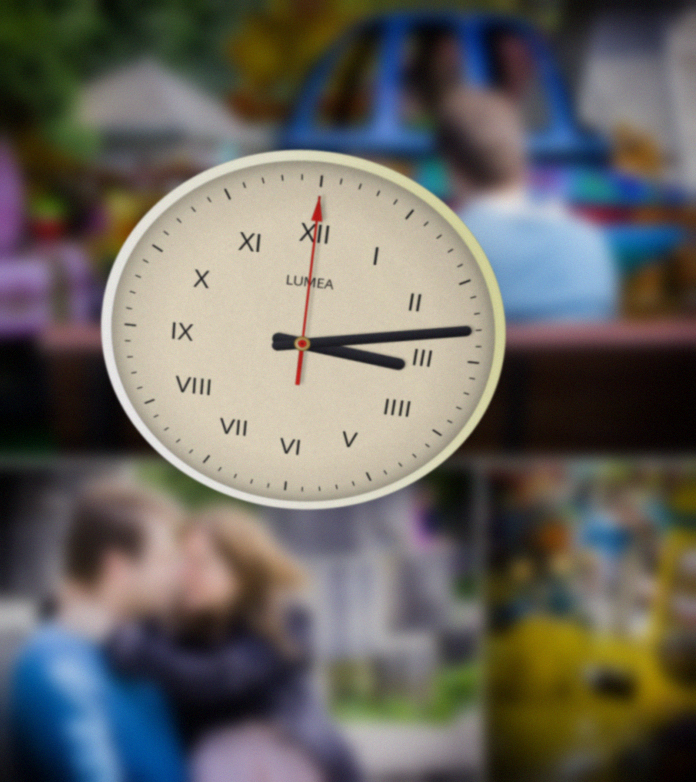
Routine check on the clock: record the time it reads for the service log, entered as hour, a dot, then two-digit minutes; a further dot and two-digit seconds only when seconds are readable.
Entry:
3.13.00
